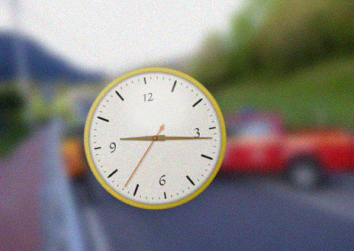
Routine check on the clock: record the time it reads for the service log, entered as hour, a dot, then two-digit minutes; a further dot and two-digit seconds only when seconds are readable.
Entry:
9.16.37
